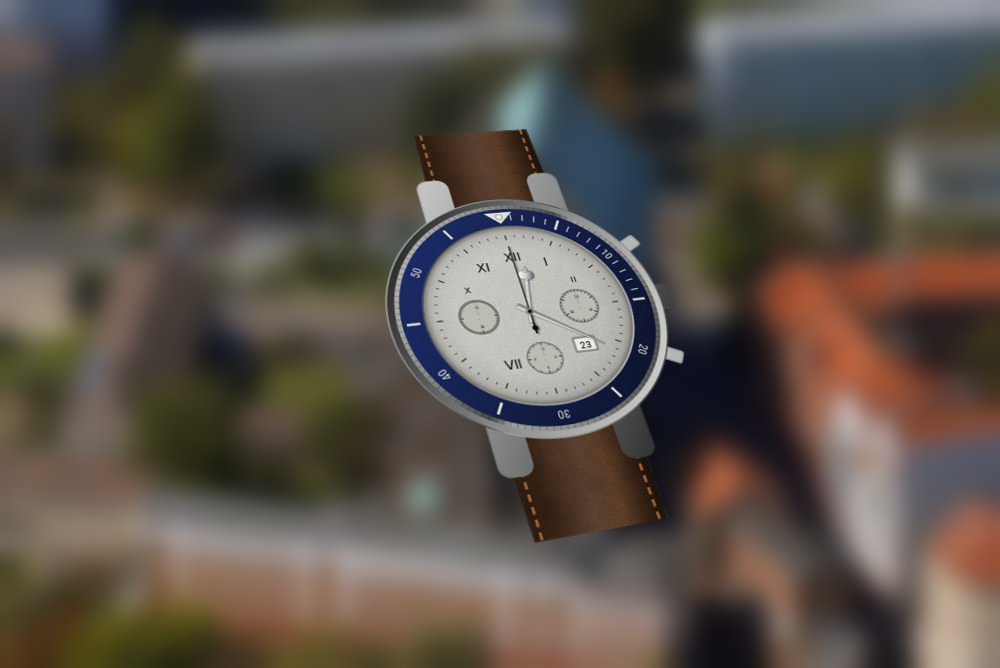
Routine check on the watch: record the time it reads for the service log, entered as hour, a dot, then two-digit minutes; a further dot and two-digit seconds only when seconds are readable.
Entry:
12.21
